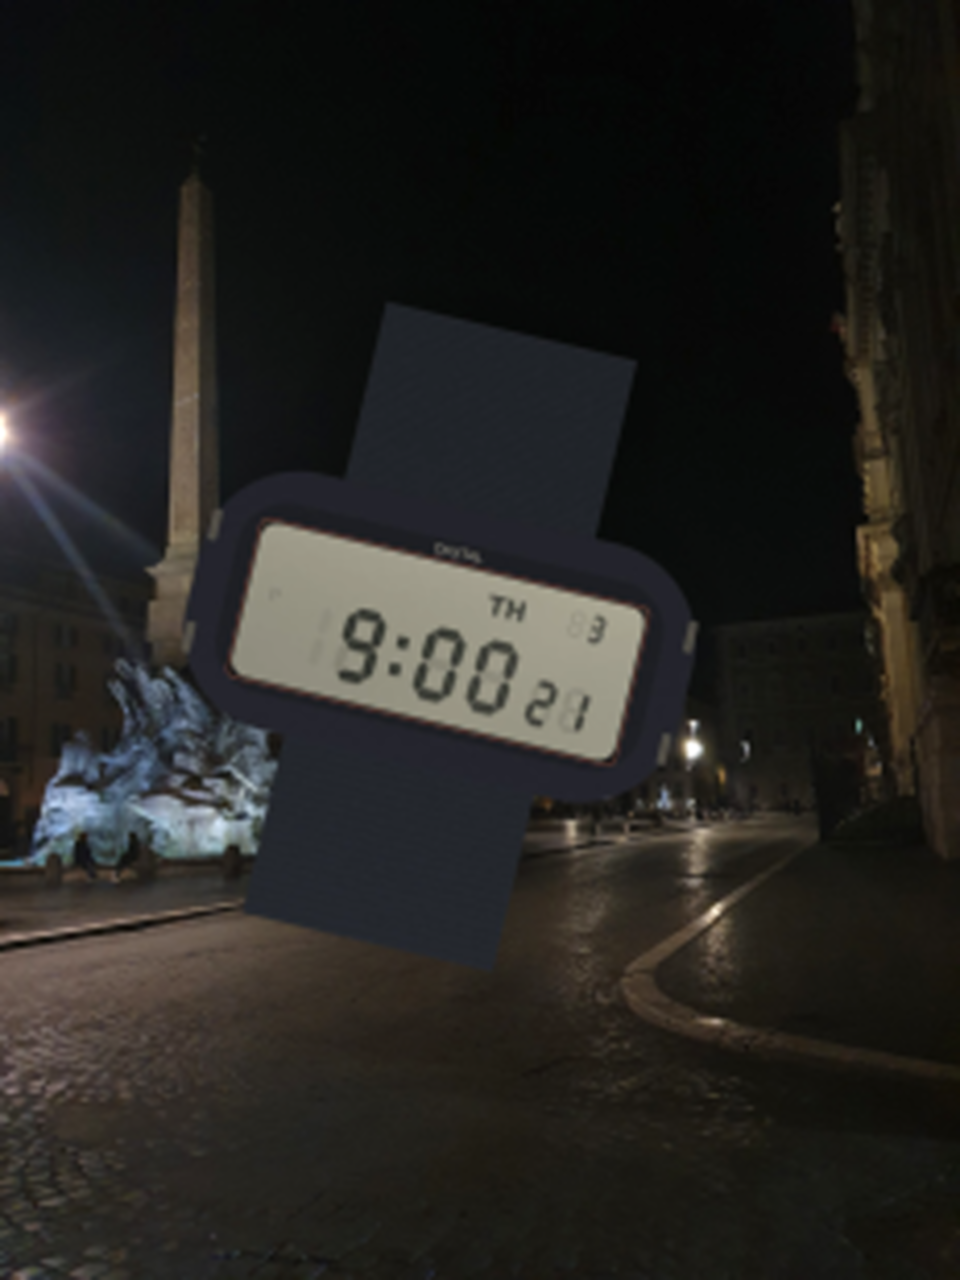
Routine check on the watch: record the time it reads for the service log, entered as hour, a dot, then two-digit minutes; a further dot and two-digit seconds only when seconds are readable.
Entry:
9.00.21
